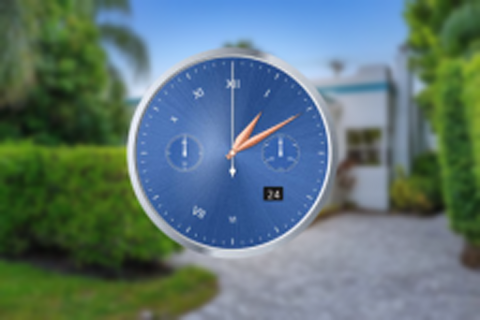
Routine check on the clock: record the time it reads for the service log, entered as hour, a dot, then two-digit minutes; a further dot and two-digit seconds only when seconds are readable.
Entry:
1.10
